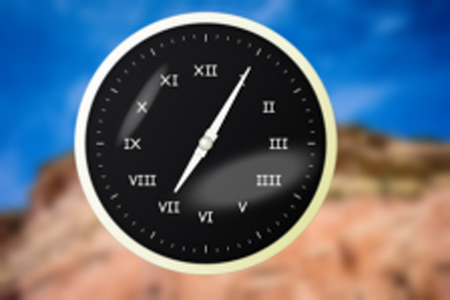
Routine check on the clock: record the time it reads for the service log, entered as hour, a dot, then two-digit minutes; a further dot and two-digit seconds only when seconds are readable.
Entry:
7.05
